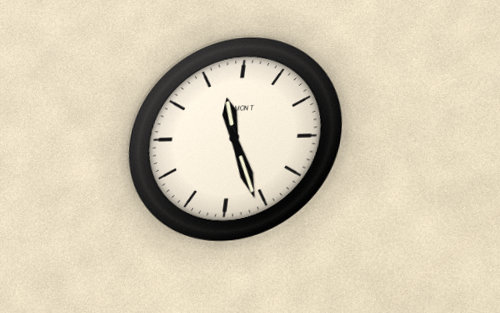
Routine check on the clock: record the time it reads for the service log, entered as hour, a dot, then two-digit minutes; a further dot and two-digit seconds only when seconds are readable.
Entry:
11.26
